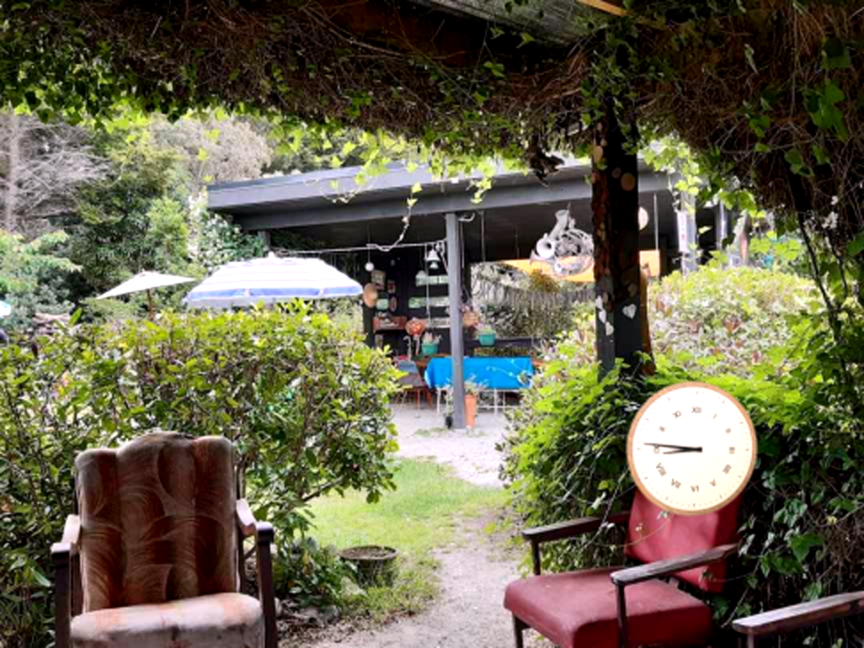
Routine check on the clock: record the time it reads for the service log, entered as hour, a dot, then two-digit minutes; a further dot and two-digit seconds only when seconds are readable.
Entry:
8.46
